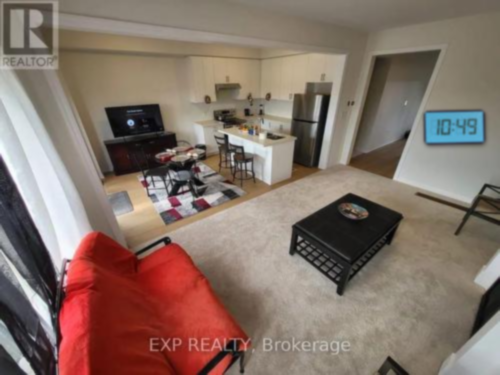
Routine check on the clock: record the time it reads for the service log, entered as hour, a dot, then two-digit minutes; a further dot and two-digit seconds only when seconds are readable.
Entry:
10.49
